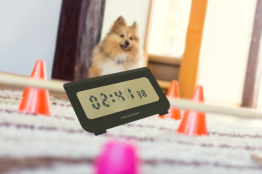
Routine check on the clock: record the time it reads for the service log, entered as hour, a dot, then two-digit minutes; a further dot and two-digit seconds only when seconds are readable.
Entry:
2.41.38
